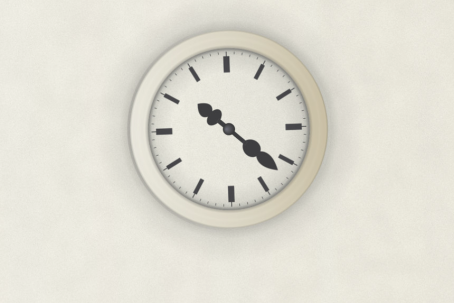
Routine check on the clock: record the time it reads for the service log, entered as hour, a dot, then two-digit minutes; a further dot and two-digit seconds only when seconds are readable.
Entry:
10.22
